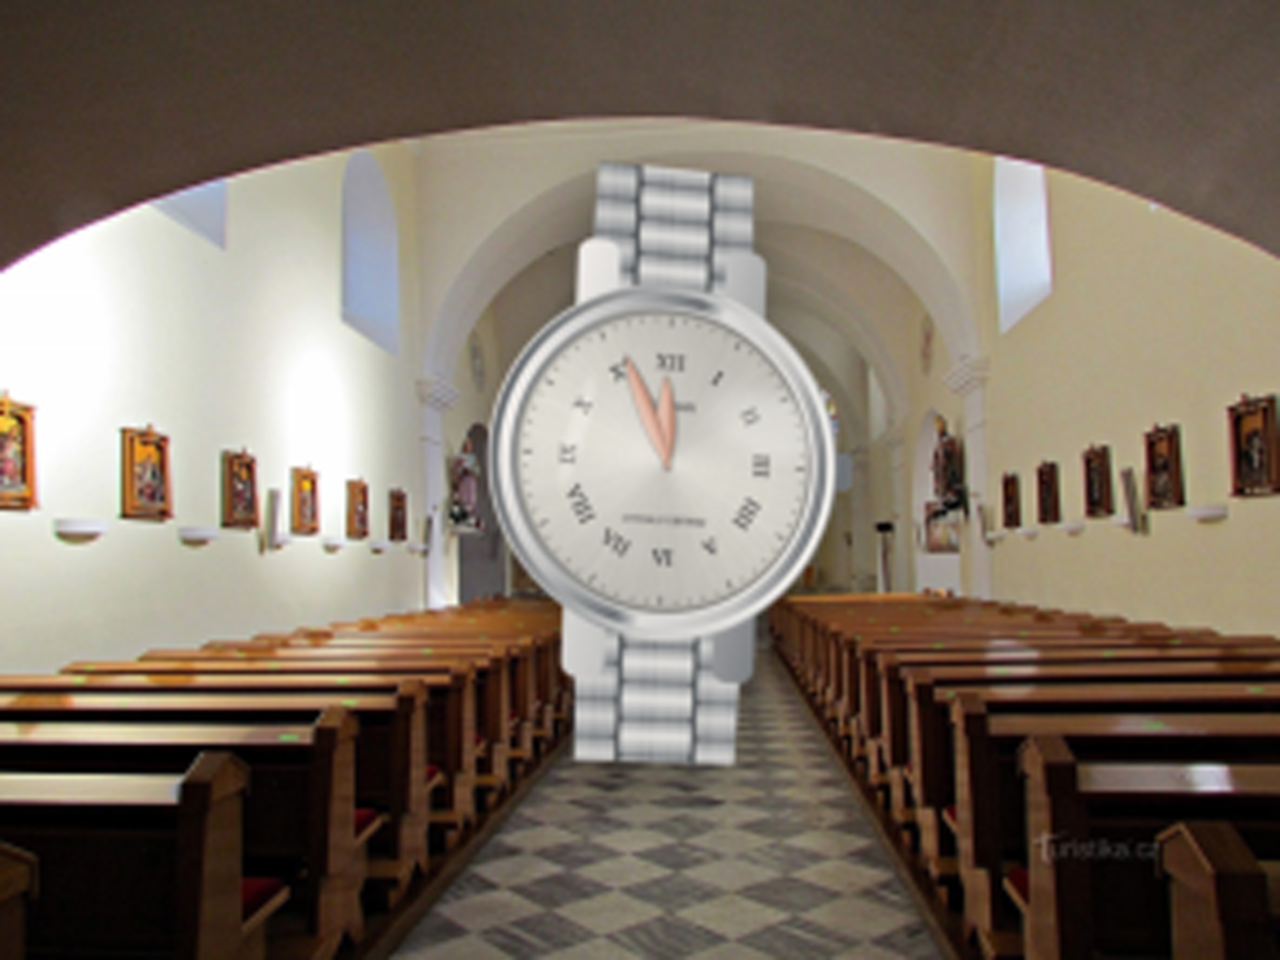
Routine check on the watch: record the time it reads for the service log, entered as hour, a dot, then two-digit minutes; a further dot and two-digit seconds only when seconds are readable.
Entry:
11.56
